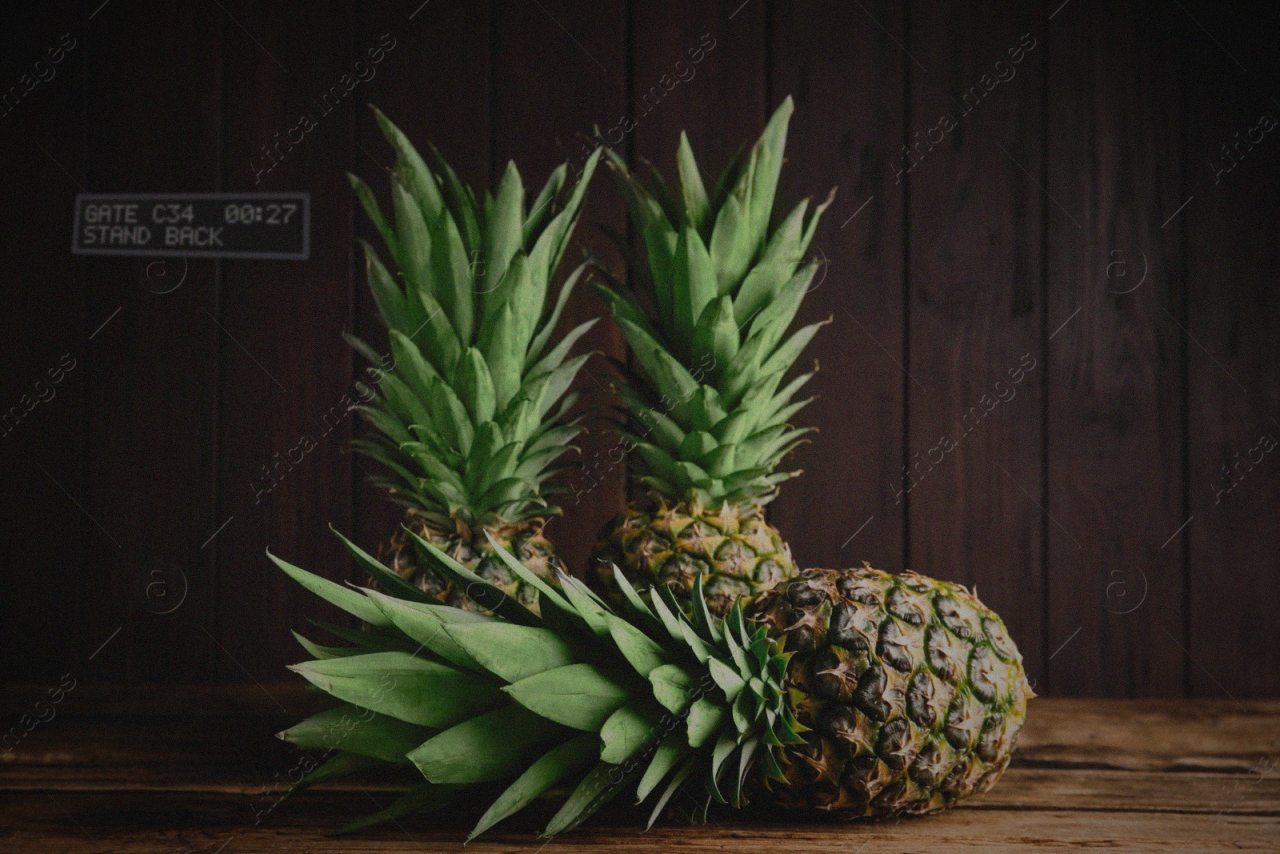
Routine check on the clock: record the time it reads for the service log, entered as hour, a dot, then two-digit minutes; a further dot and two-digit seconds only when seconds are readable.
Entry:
0.27
